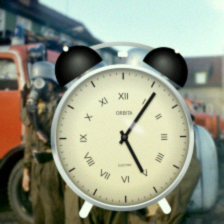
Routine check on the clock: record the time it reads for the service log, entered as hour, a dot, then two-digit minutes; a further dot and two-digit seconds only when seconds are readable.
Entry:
5.06
